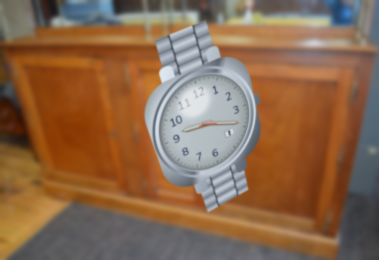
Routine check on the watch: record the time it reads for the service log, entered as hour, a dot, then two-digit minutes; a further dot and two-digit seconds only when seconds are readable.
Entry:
9.19
